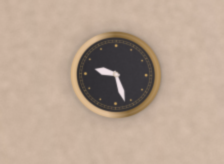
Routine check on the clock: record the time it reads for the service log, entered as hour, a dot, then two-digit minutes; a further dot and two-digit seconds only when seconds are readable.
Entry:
9.27
